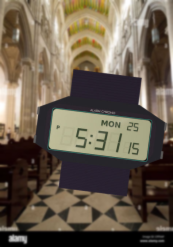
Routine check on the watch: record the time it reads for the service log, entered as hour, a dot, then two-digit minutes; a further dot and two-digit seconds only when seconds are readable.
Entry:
5.31.15
